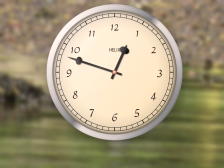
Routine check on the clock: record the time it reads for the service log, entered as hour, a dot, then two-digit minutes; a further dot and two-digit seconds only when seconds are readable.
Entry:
12.48
